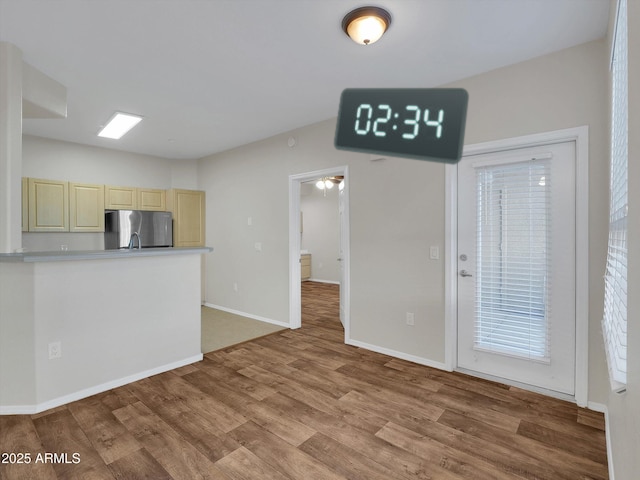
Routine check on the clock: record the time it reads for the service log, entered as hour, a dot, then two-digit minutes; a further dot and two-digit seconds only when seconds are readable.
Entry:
2.34
